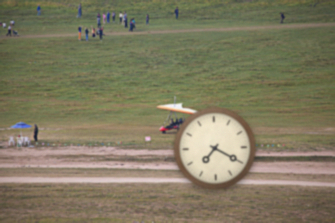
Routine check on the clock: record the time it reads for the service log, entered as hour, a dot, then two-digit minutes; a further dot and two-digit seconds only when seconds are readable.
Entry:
7.20
